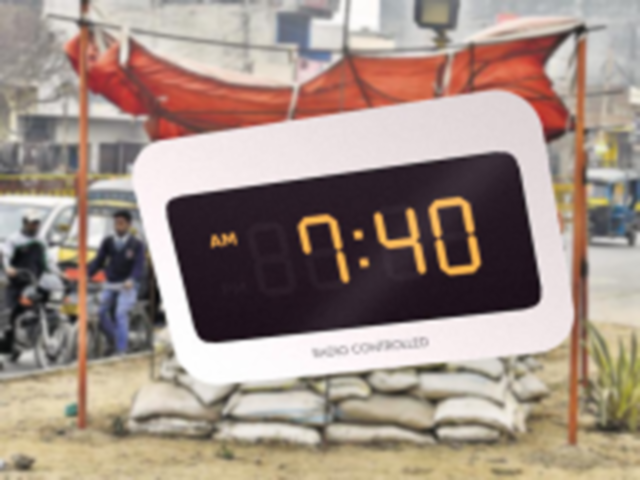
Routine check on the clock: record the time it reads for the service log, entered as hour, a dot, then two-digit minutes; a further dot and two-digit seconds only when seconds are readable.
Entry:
7.40
